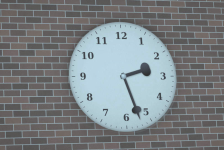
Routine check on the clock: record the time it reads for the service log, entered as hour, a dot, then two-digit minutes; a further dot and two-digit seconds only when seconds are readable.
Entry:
2.27
